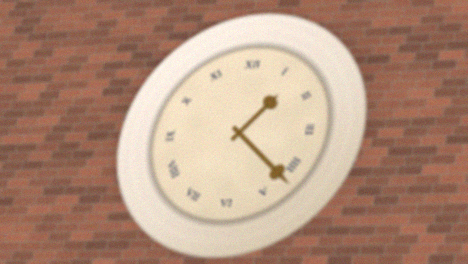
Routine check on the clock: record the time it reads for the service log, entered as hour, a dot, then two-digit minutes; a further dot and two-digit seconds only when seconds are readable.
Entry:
1.22
